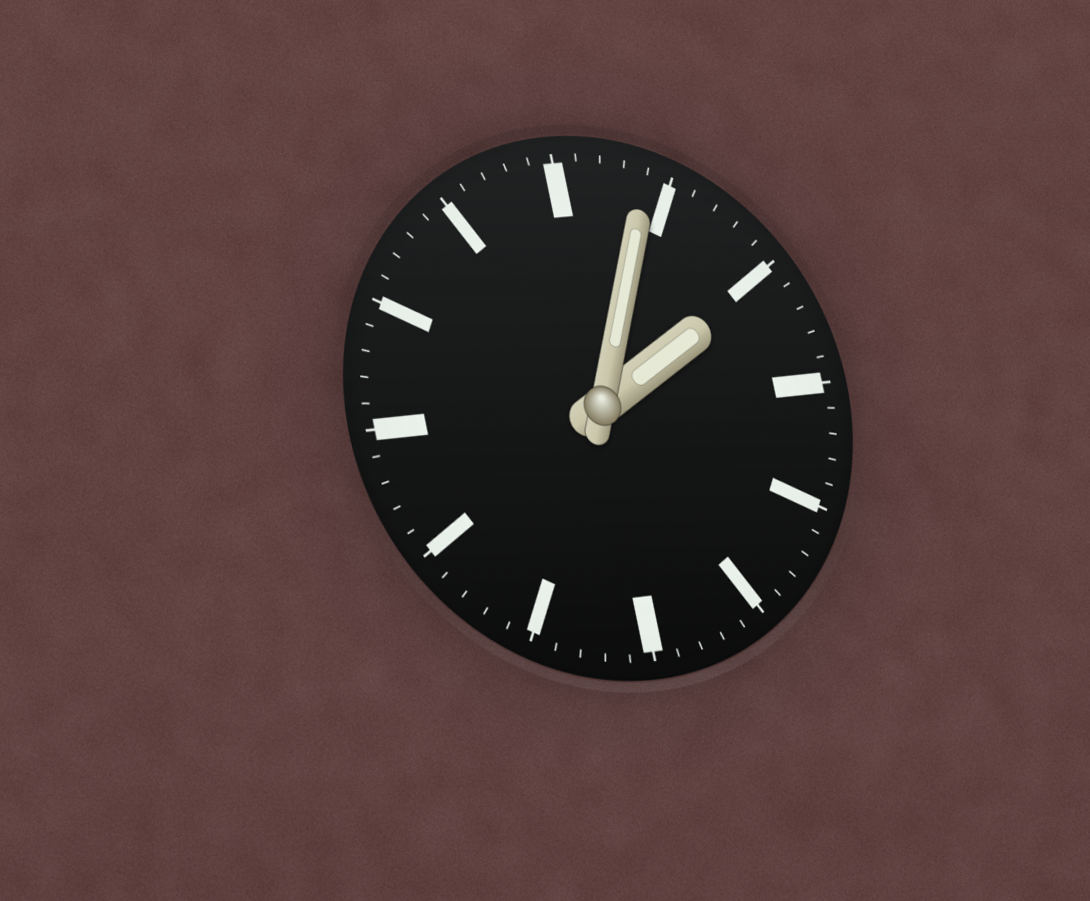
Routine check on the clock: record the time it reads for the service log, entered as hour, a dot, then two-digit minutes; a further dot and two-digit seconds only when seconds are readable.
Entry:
2.04
